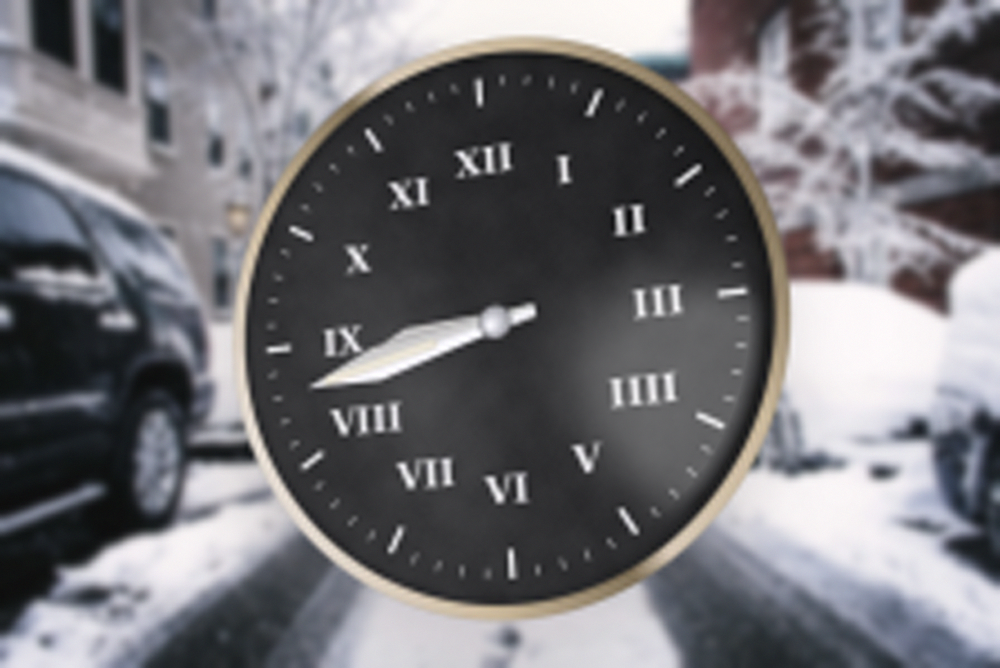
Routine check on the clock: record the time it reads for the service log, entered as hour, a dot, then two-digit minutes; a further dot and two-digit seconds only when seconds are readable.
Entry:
8.43
